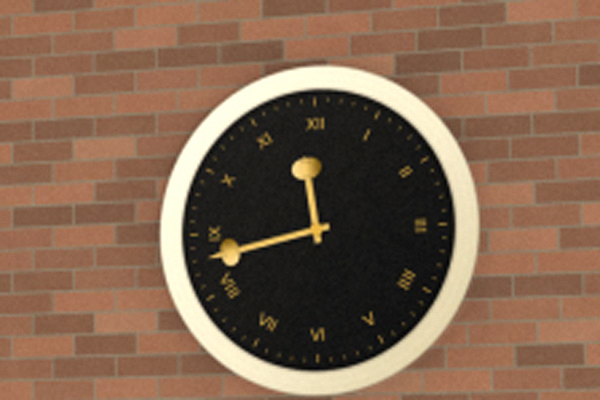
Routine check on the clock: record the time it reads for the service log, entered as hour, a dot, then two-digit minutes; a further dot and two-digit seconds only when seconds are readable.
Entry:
11.43
